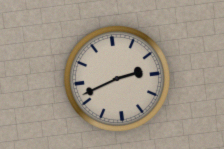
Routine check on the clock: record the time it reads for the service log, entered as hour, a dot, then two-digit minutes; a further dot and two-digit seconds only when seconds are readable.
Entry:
2.42
